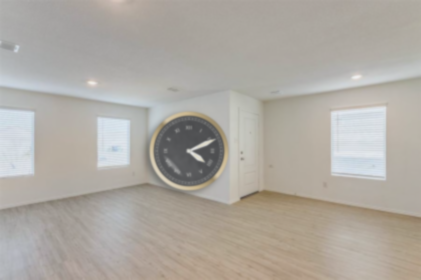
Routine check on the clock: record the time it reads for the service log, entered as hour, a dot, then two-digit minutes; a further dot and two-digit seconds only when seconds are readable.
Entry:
4.11
